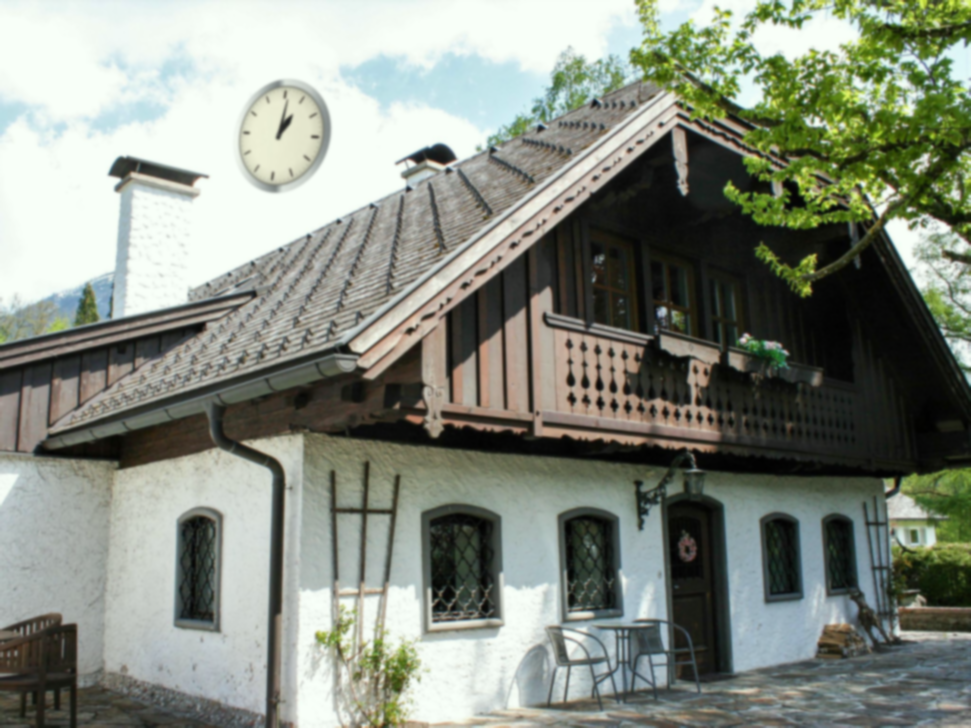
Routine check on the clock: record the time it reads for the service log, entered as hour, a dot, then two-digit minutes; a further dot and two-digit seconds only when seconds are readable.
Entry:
1.01
